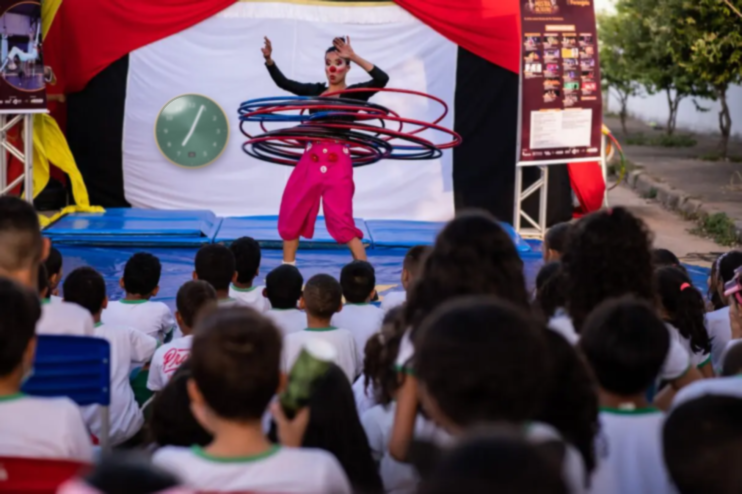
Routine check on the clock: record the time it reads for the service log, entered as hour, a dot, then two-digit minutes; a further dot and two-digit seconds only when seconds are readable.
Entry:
7.04
